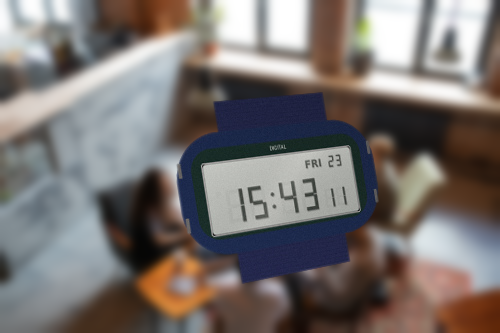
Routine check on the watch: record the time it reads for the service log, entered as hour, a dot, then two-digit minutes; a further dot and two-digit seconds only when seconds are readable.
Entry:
15.43.11
